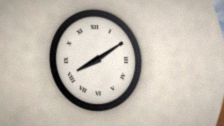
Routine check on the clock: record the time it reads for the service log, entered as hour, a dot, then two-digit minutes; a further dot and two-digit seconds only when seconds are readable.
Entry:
8.10
